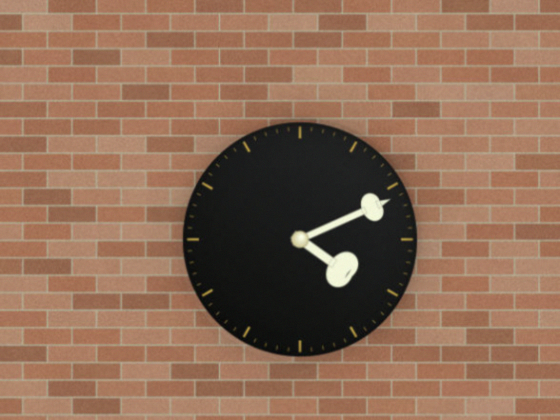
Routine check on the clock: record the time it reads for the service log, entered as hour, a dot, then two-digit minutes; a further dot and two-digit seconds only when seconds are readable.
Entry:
4.11
